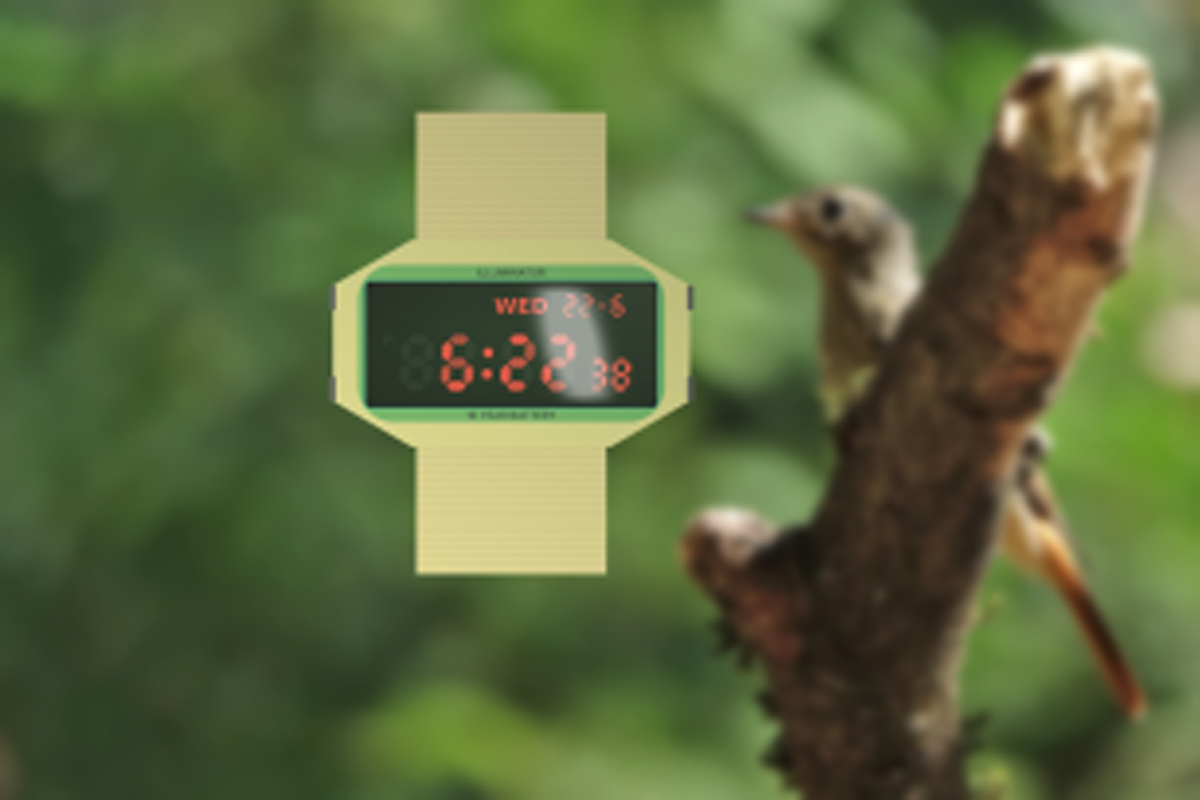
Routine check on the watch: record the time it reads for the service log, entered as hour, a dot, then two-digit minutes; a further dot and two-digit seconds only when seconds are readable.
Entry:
6.22.38
